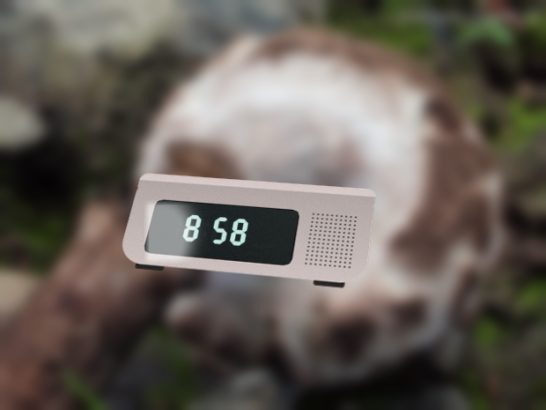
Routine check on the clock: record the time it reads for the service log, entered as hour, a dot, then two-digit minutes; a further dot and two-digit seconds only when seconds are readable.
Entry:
8.58
